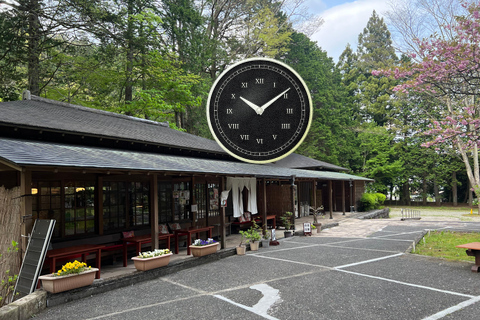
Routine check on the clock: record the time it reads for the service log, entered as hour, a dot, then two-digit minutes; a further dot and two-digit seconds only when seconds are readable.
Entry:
10.09
